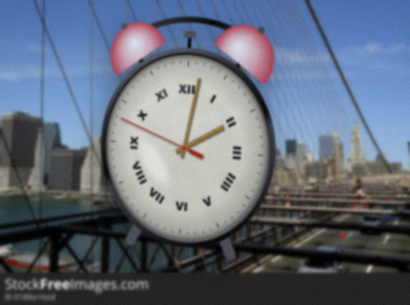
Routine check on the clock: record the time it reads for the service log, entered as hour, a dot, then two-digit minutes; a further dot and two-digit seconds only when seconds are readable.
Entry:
2.01.48
